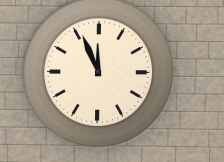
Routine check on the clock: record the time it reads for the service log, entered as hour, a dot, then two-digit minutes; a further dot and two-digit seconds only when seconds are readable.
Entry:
11.56
